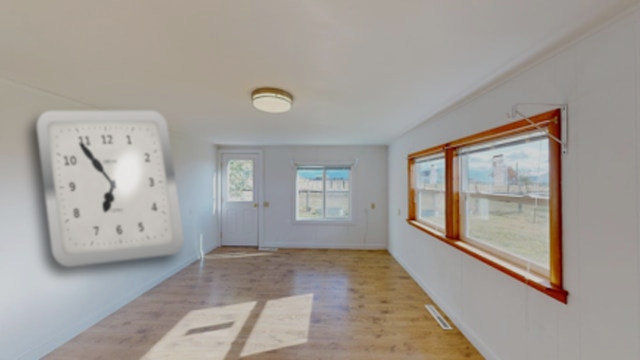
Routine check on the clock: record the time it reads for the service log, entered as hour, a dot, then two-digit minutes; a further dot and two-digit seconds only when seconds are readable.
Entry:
6.54
